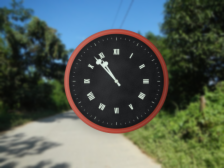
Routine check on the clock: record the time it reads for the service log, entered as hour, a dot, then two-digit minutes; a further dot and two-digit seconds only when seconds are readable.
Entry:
10.53
